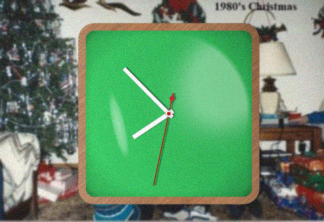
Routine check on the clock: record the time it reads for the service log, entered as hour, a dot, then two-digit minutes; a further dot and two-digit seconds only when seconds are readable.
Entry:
7.52.32
